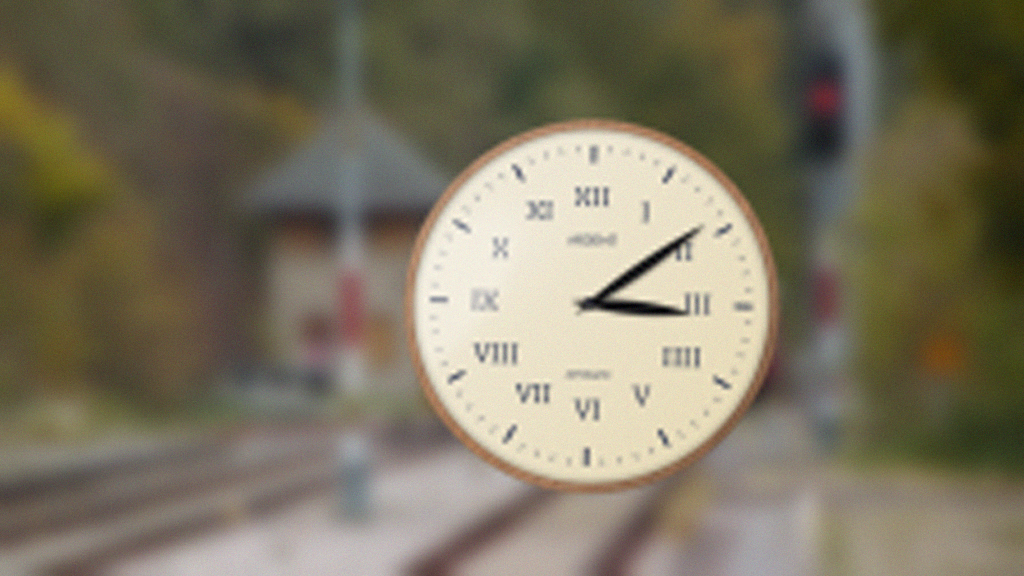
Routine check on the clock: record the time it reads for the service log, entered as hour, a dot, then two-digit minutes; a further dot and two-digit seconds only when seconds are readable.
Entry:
3.09
